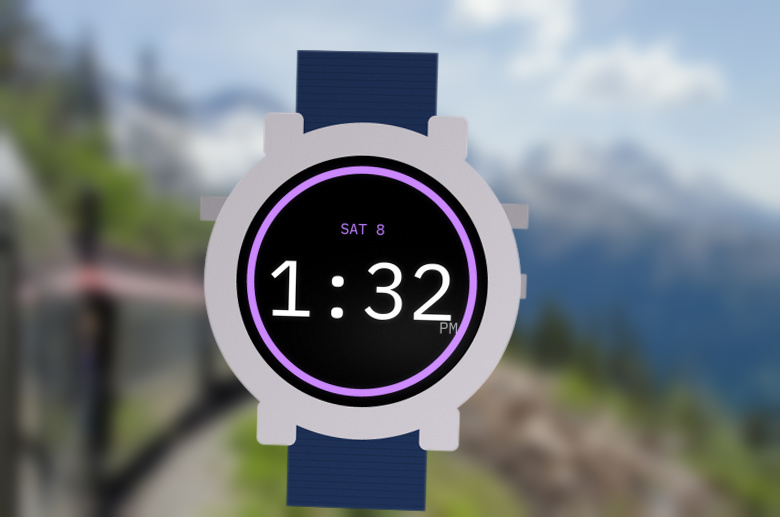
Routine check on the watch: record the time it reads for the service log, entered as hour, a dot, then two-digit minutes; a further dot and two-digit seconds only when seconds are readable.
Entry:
1.32
